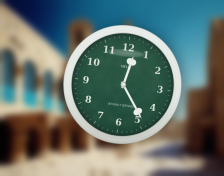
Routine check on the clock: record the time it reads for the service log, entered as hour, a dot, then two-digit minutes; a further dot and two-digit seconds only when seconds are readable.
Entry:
12.24
